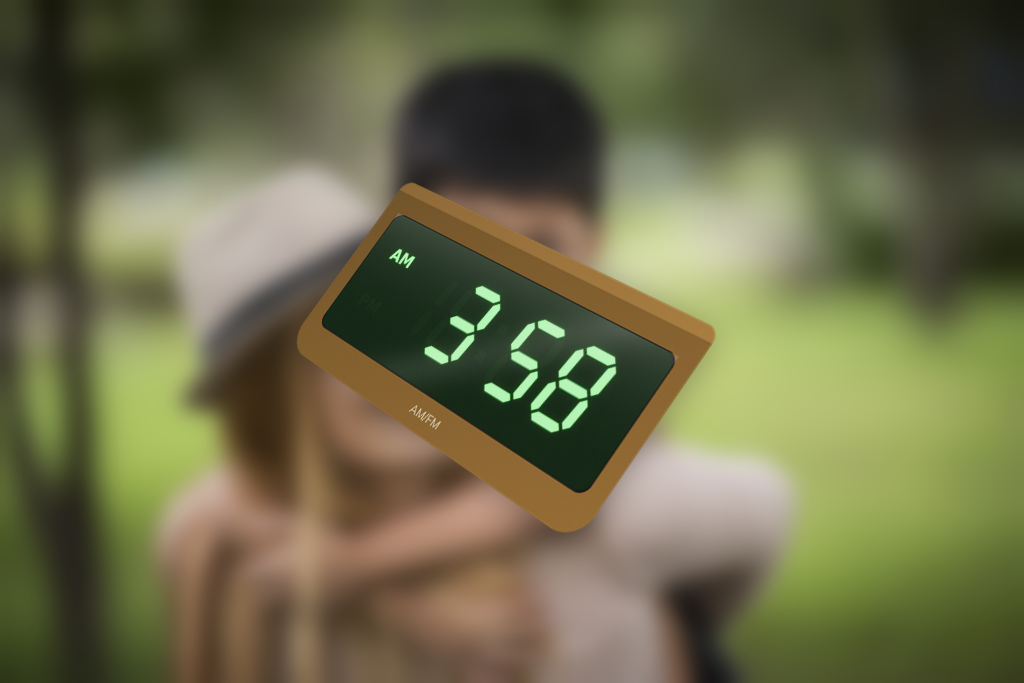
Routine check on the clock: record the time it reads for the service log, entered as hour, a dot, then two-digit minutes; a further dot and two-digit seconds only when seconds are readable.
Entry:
3.58
